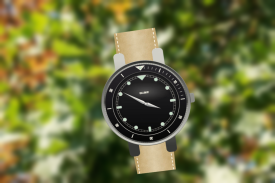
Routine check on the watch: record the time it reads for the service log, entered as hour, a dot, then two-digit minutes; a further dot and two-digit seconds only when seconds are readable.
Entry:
3.51
